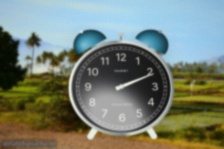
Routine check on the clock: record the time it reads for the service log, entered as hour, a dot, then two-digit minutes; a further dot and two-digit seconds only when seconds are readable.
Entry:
2.11
